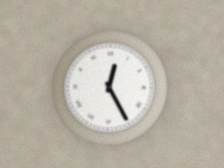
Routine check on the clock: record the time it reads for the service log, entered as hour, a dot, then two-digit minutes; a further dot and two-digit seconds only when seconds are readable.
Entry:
12.25
